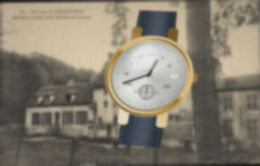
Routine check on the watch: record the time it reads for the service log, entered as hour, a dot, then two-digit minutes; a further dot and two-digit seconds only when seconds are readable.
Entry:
12.41
